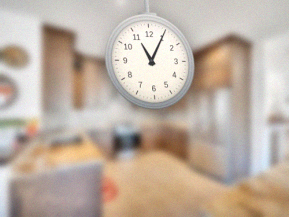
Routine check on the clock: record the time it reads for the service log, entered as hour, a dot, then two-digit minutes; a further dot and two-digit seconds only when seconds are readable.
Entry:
11.05
